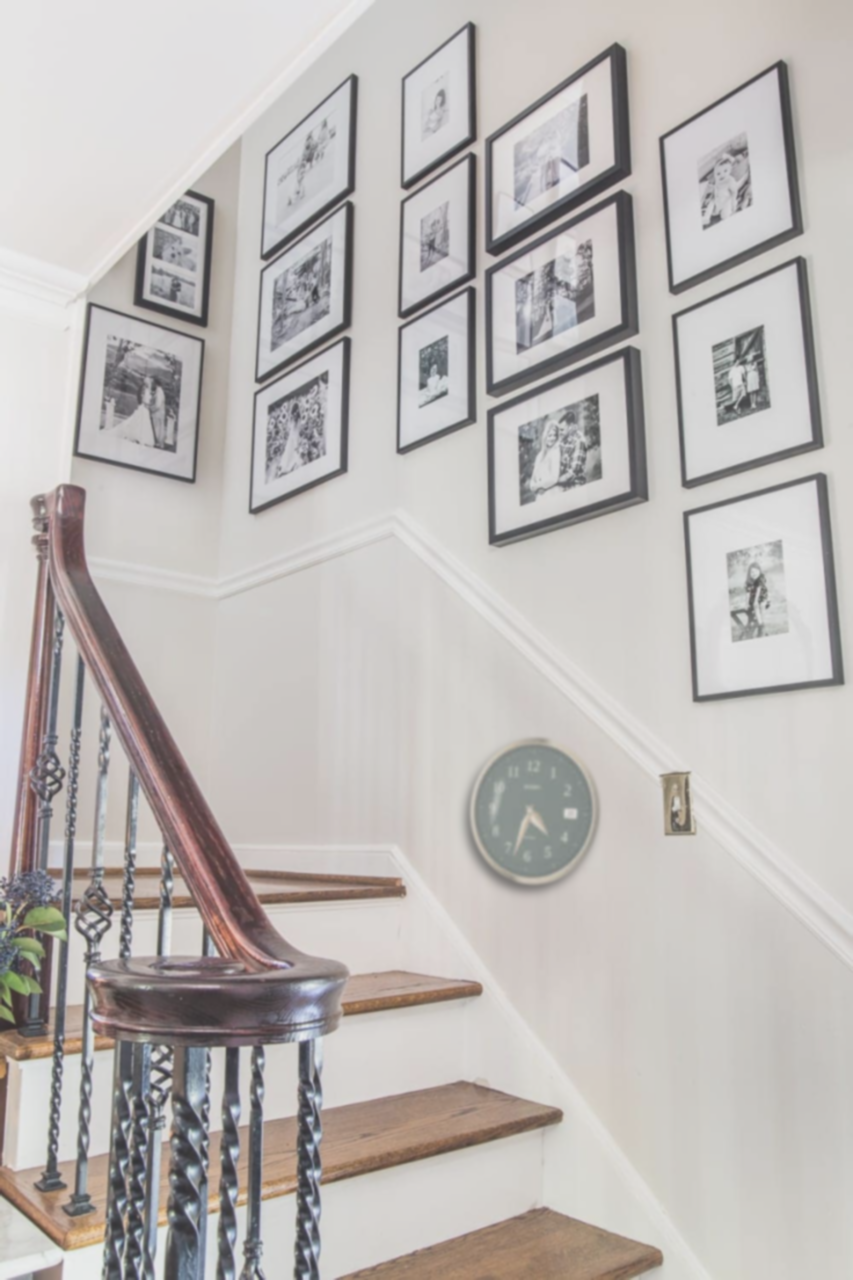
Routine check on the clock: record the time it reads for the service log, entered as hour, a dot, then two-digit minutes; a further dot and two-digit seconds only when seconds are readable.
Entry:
4.33
